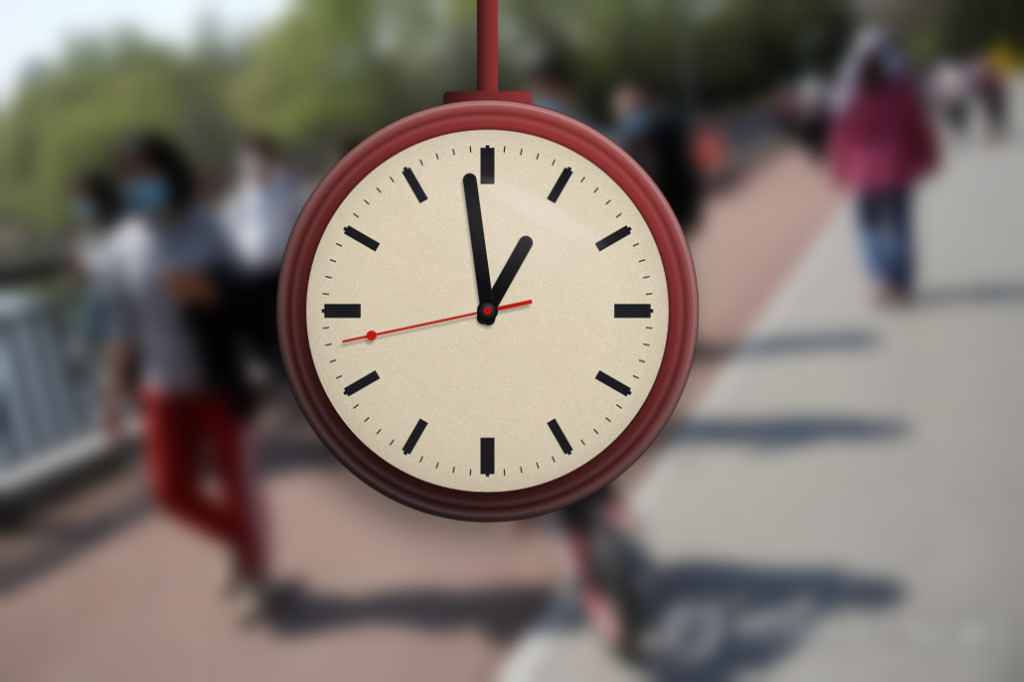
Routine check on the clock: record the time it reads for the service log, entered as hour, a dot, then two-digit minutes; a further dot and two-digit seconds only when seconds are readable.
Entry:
12.58.43
